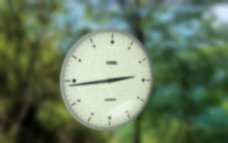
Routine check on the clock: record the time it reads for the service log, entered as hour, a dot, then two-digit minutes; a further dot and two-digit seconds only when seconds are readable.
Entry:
2.44
